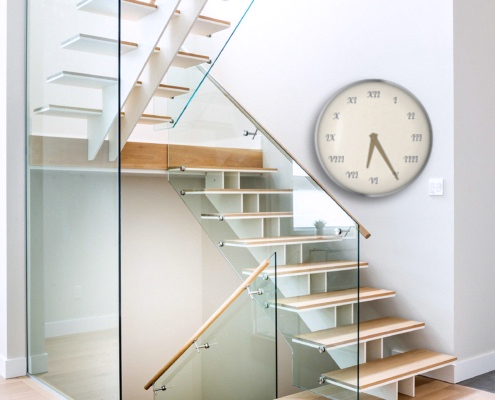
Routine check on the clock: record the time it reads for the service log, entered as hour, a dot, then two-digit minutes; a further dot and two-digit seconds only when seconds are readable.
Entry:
6.25
